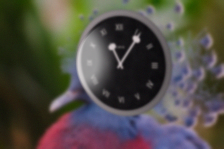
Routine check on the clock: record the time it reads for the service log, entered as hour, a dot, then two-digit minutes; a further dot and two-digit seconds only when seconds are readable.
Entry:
11.06
